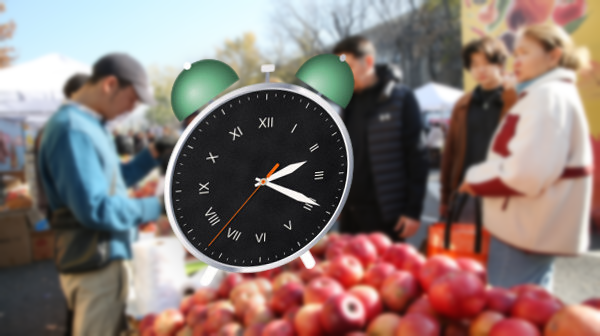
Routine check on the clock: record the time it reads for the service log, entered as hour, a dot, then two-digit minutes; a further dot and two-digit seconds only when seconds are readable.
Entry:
2.19.37
